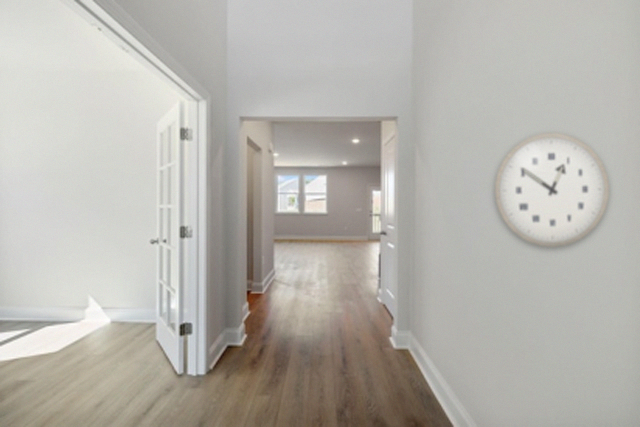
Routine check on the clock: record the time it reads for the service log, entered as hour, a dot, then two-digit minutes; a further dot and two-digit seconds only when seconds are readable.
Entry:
12.51
